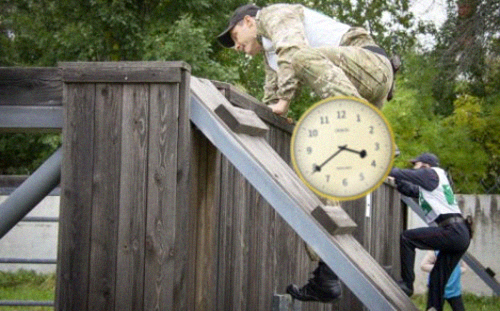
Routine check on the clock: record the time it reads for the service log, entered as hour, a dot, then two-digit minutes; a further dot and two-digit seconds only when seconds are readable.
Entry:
3.39
